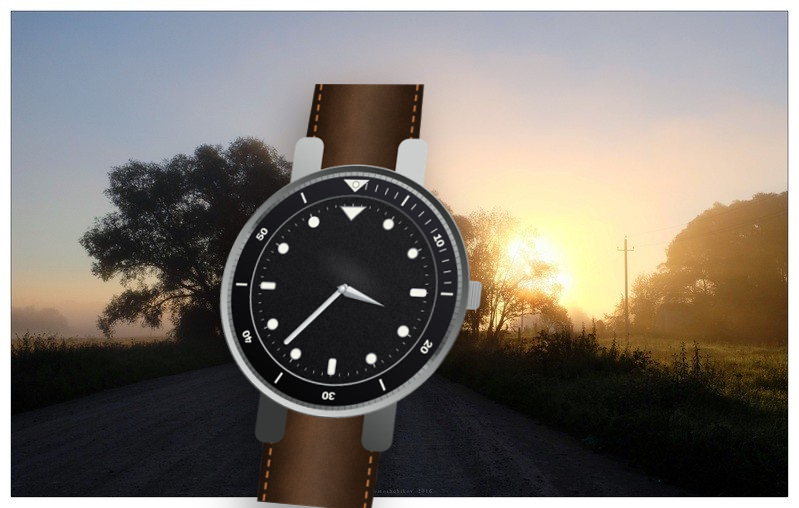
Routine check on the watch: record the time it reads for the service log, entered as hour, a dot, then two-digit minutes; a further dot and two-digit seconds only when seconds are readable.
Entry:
3.37
